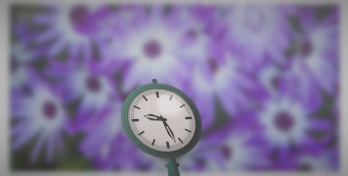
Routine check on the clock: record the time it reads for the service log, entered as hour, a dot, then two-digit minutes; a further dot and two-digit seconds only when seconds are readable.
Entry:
9.27
